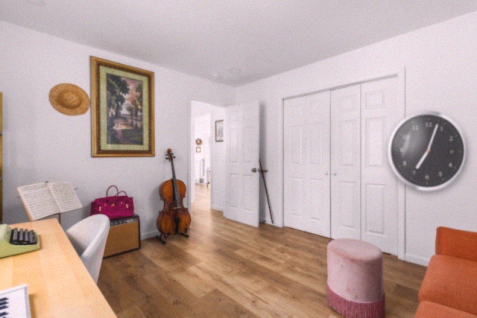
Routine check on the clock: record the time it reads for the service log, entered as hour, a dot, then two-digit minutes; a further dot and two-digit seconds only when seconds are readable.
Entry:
7.03
